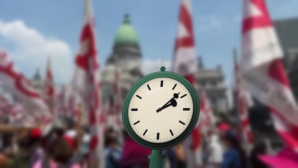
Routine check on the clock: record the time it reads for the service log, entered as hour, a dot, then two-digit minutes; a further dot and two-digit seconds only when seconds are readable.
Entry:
2.08
